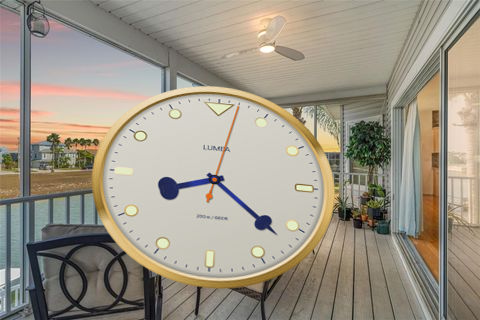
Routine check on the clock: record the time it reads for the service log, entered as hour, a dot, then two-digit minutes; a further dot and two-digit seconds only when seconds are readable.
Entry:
8.22.02
